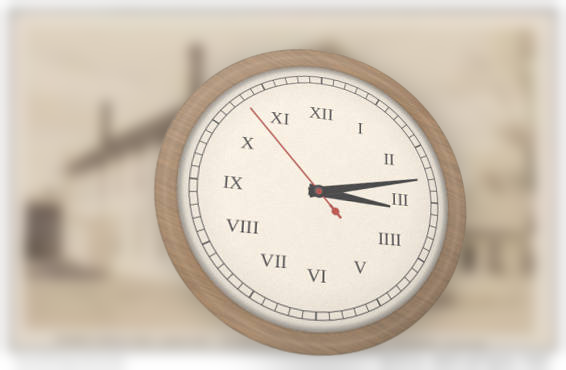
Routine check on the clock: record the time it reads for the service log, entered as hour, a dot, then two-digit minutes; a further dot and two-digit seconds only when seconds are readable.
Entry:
3.12.53
